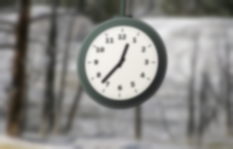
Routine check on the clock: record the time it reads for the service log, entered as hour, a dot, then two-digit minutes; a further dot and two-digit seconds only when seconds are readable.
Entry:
12.37
